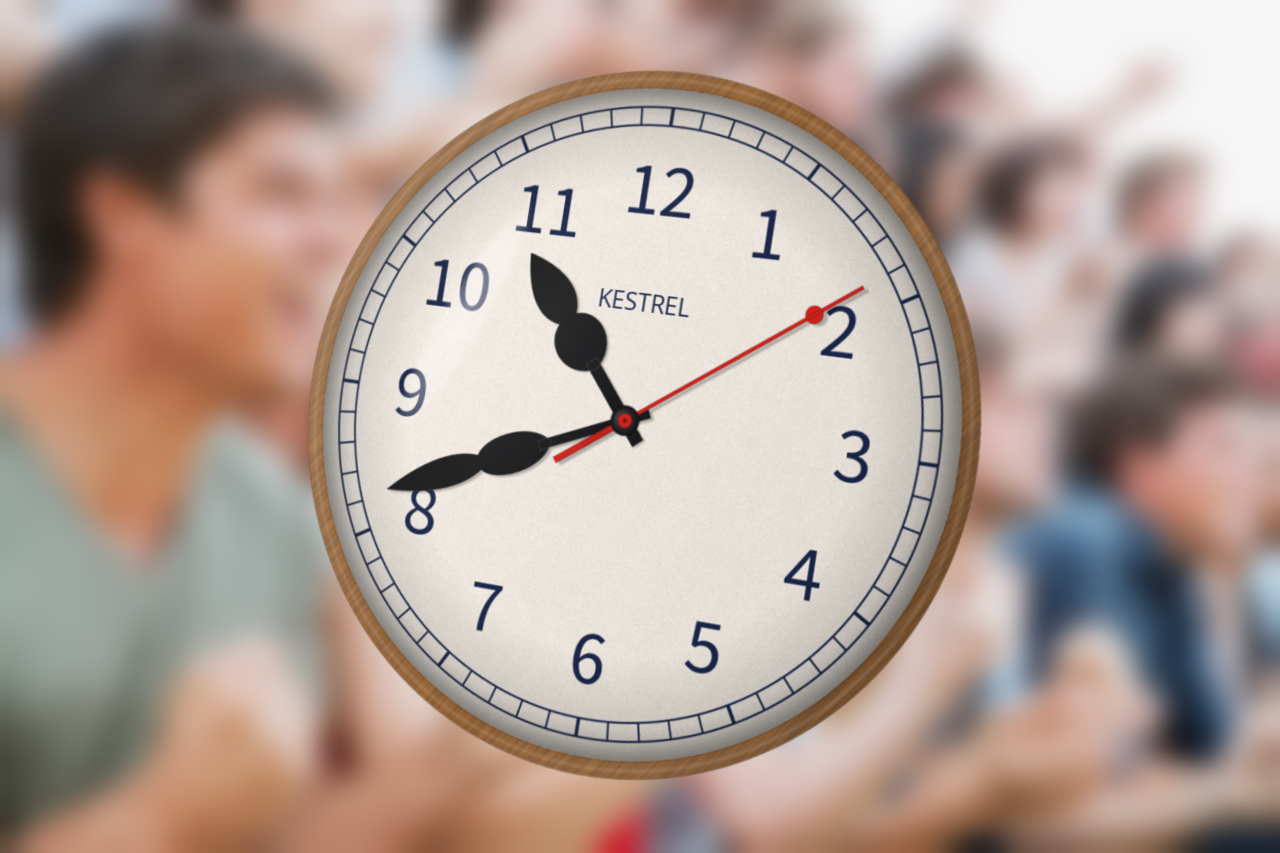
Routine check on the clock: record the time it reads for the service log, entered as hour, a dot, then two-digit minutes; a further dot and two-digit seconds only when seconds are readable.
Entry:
10.41.09
